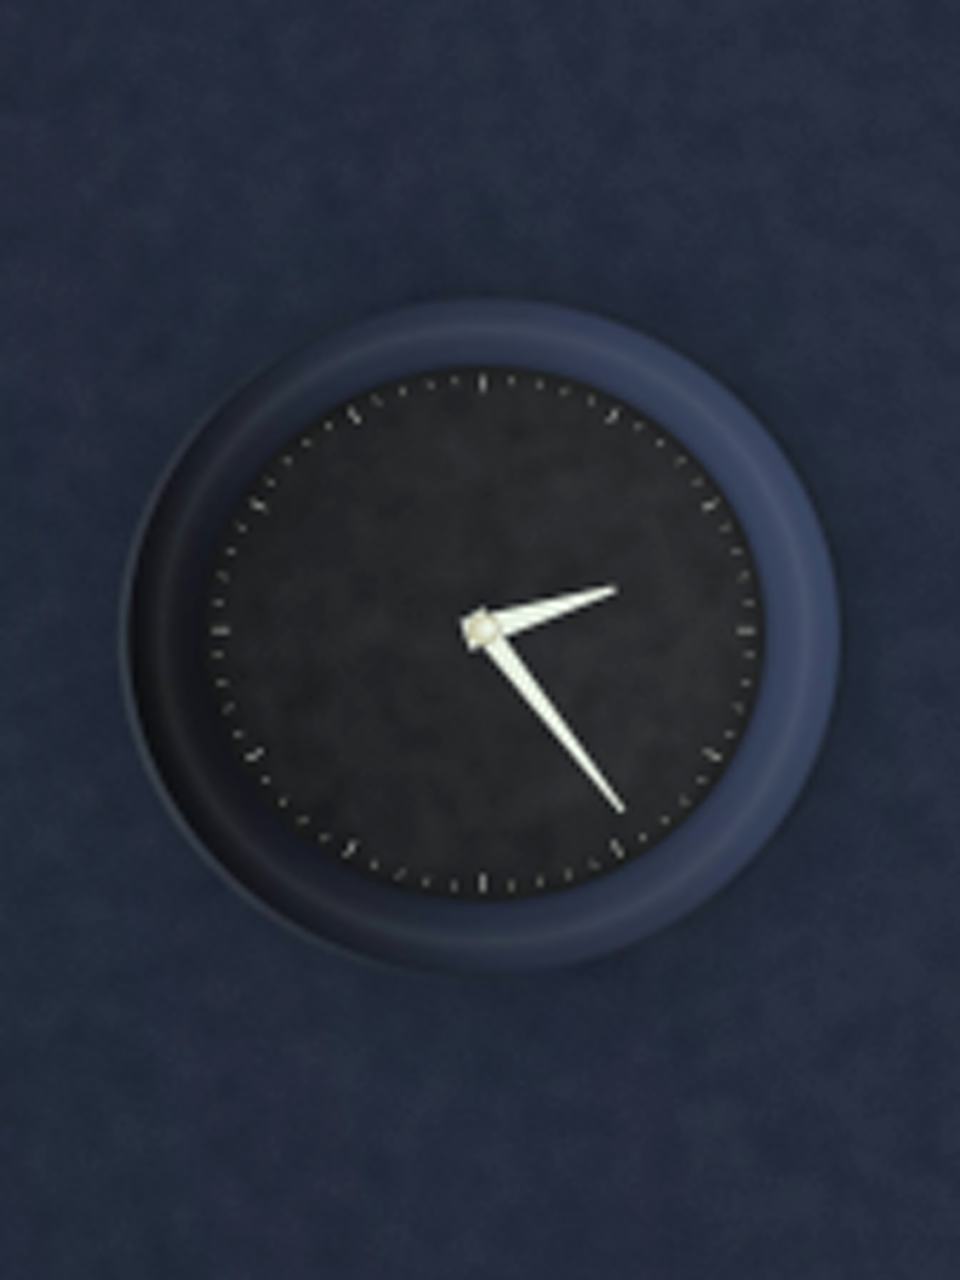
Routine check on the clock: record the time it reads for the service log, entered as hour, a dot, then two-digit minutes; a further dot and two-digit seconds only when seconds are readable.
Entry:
2.24
